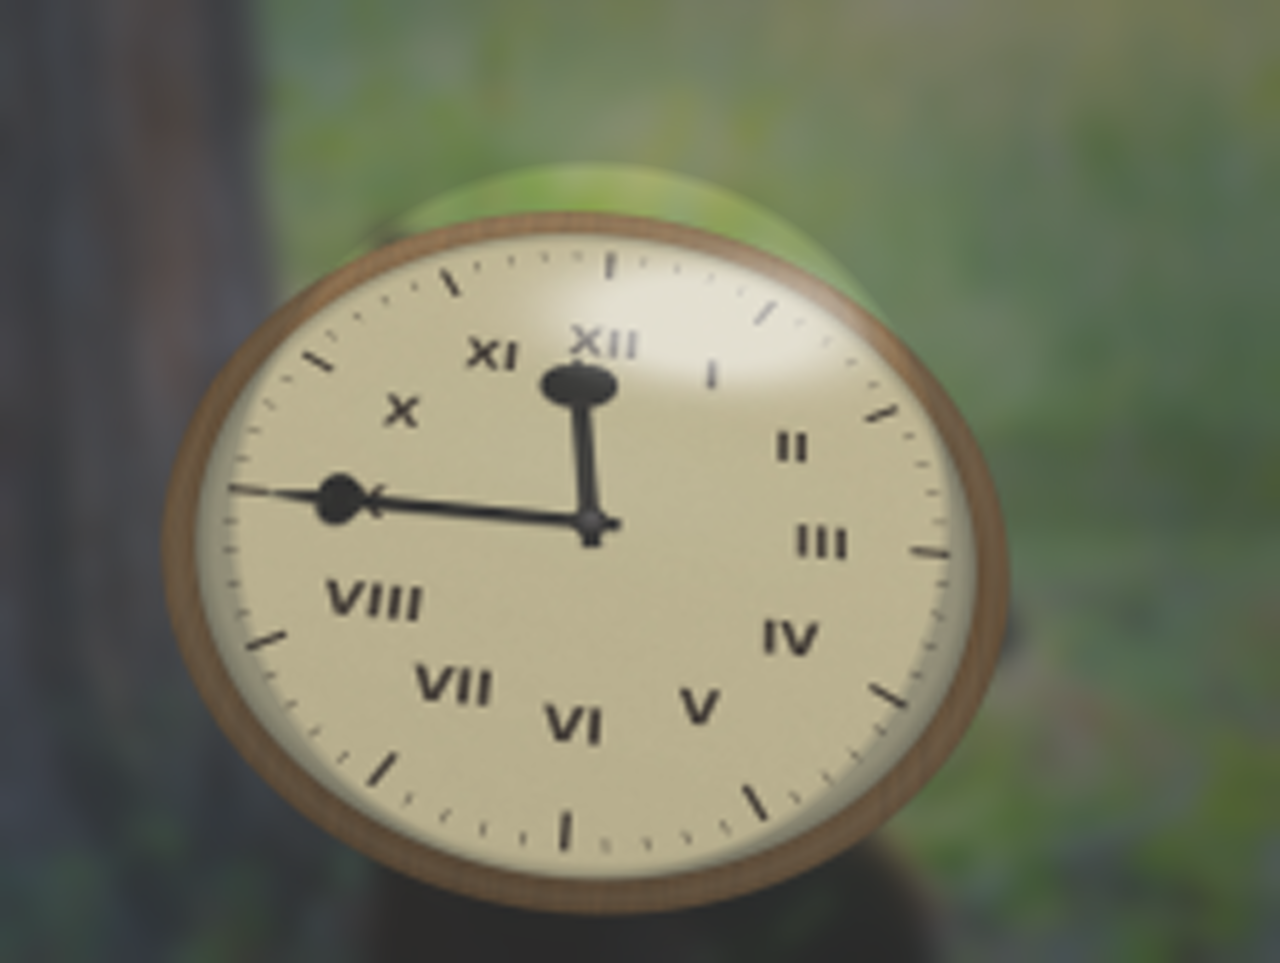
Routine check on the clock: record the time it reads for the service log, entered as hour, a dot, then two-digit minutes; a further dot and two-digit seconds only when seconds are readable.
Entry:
11.45
